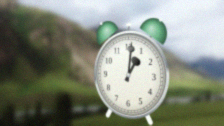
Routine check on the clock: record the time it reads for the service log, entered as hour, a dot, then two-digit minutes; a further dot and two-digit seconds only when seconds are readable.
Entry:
1.01
